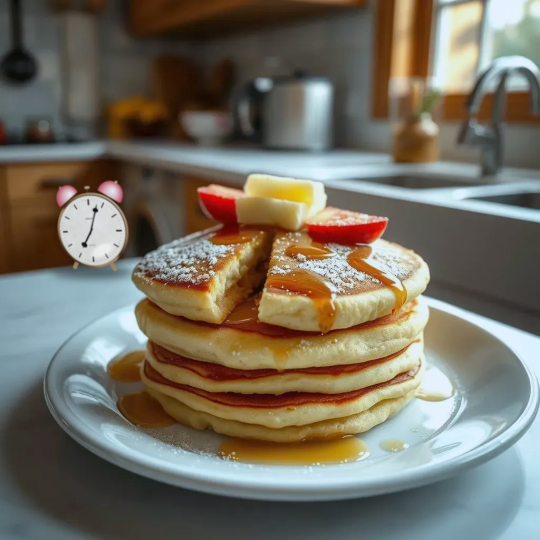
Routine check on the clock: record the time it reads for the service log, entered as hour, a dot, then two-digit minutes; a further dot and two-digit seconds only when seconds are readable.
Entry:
7.03
